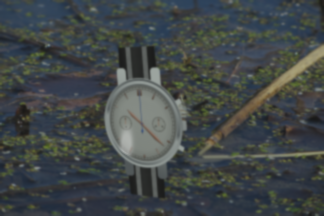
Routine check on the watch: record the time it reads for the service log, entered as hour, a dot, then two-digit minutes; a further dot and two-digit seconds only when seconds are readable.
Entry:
10.22
